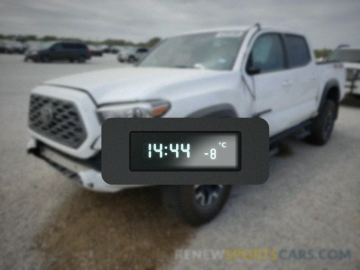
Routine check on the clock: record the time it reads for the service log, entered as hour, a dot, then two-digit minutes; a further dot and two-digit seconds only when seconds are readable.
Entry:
14.44
